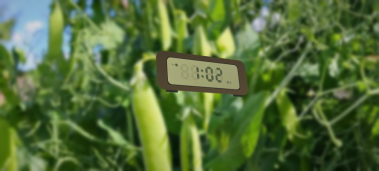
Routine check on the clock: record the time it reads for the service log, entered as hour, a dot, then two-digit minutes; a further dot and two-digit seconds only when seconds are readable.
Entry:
1.02
